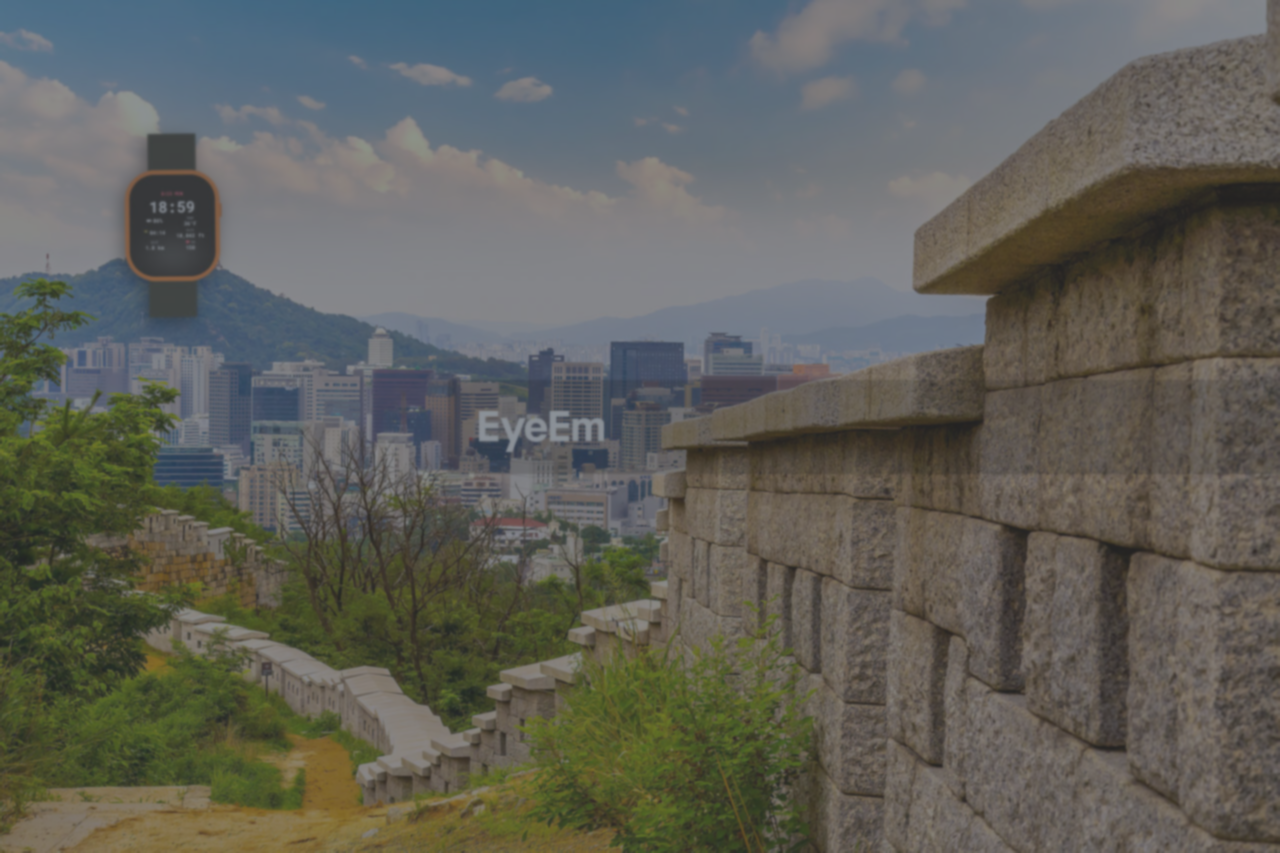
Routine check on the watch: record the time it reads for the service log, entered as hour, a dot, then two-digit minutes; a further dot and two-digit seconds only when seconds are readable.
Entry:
18.59
